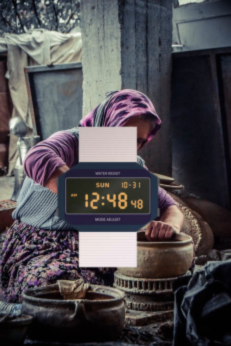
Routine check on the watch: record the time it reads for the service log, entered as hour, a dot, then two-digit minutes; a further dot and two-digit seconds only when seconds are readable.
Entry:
12.48.48
